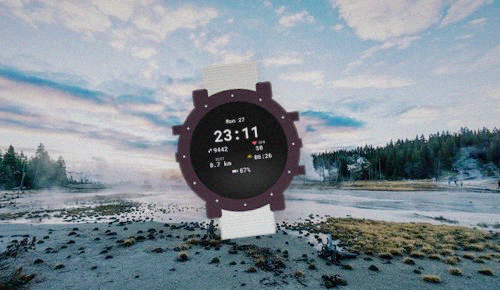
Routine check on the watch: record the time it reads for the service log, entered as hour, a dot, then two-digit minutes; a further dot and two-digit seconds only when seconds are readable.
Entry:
23.11
